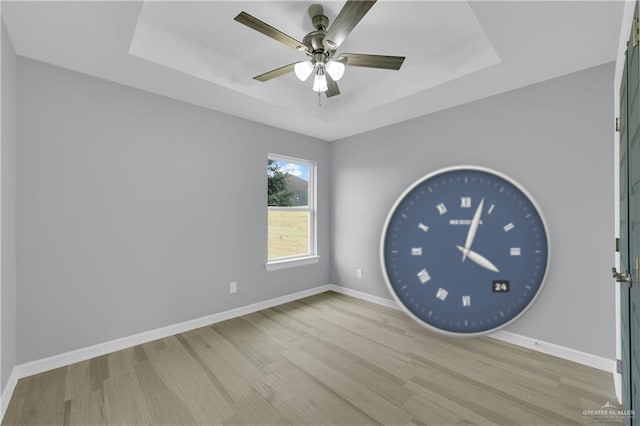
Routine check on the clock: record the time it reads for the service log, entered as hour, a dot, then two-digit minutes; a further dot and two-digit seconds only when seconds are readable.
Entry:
4.03
